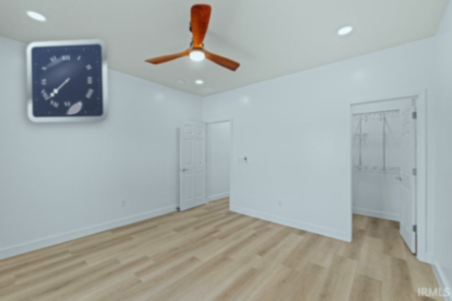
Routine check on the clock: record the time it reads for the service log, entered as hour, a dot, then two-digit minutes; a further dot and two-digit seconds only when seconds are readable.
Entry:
7.38
